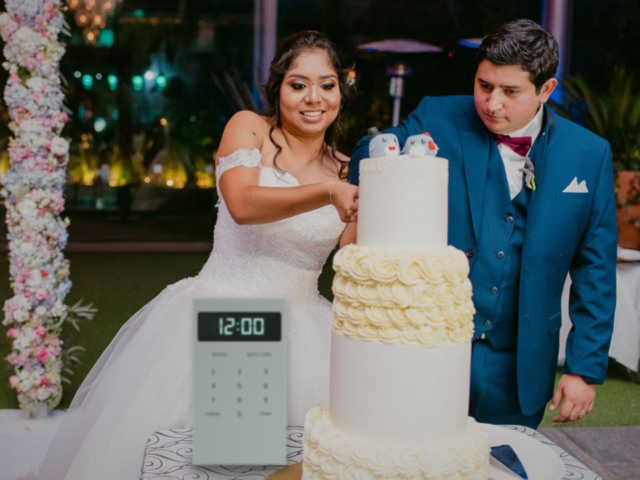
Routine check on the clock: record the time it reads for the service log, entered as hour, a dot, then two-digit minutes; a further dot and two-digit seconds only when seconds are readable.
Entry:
12.00
